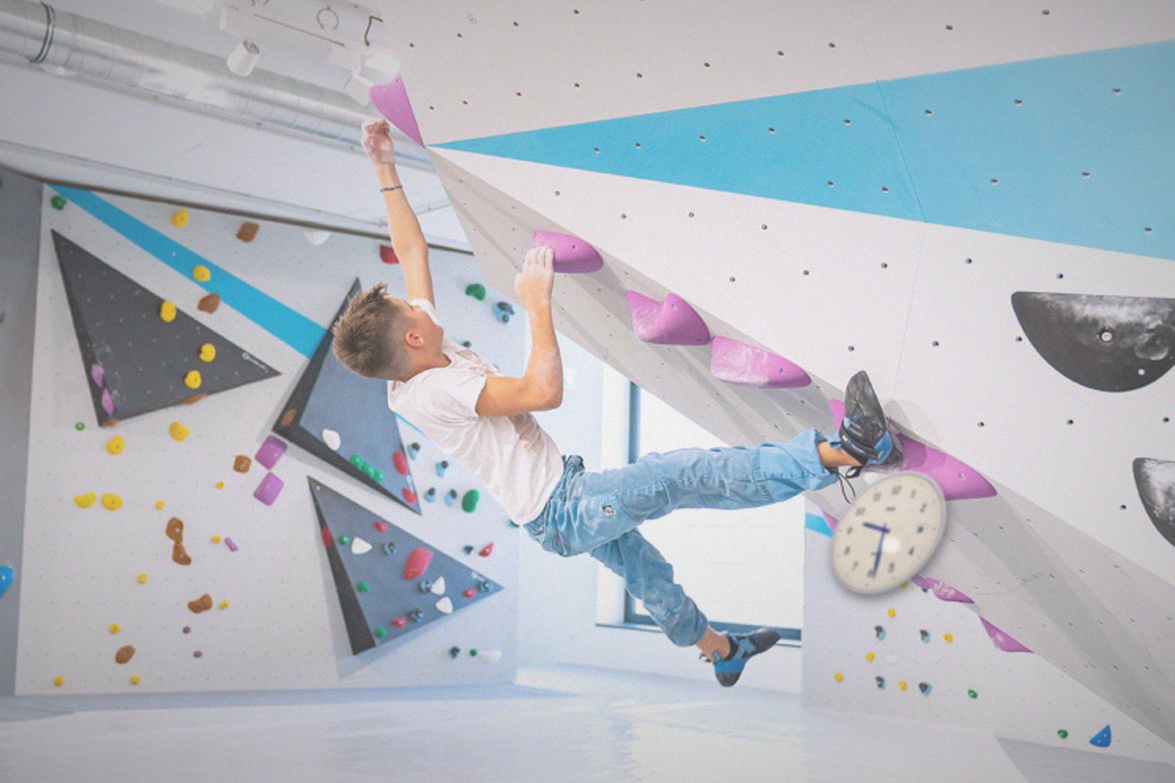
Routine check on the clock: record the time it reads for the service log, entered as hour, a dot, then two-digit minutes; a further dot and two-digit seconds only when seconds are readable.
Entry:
9.29
